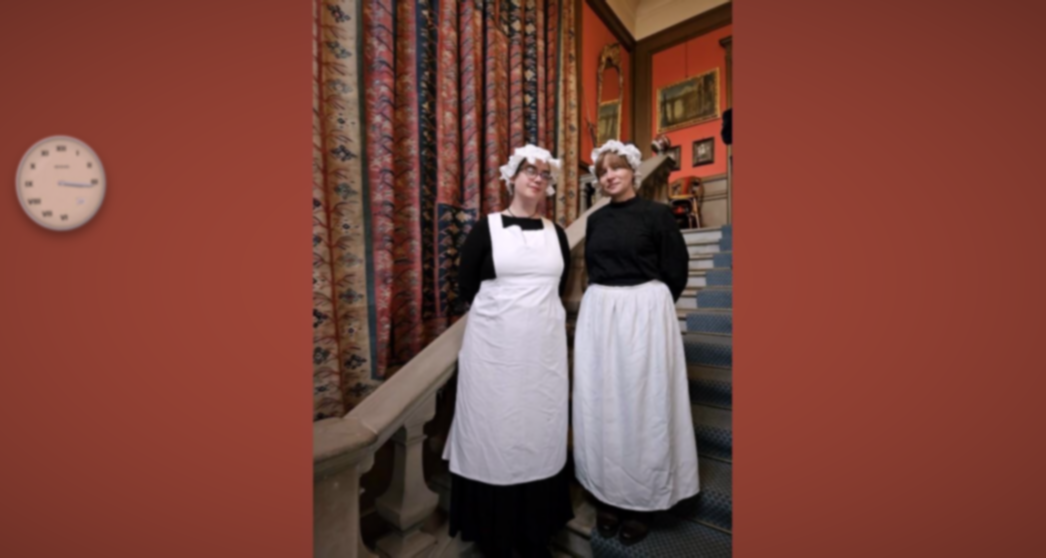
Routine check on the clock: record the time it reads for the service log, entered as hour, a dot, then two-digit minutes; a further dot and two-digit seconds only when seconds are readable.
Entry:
3.16
